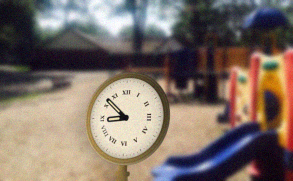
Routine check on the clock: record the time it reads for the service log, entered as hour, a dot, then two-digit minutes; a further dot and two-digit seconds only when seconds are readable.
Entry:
8.52
